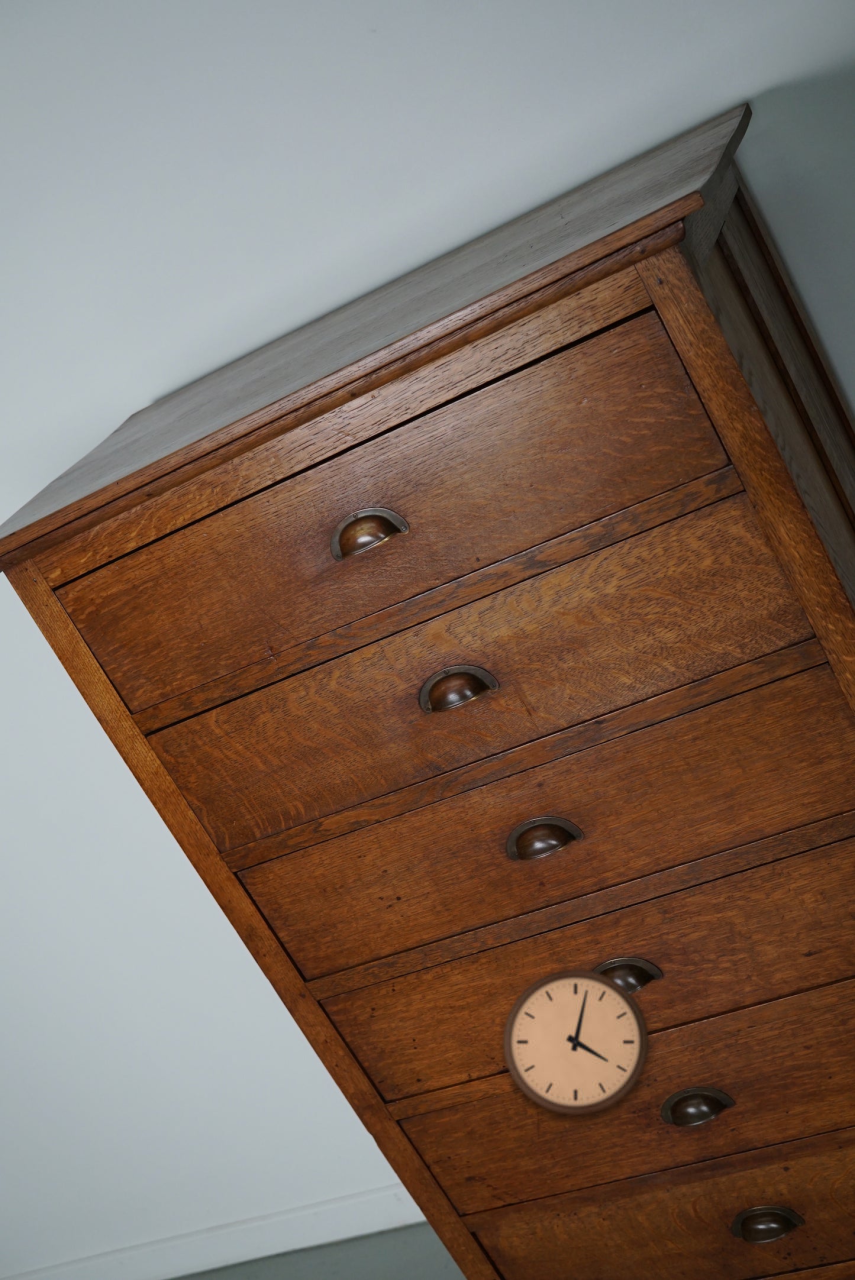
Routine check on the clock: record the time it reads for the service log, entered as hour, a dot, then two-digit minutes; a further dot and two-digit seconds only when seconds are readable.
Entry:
4.02
